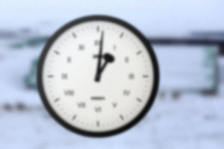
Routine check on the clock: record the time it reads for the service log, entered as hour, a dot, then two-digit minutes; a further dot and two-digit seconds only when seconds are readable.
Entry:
1.01
